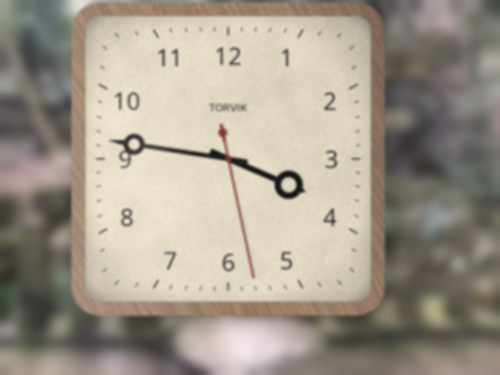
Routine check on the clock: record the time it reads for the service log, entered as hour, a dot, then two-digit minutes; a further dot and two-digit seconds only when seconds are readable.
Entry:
3.46.28
